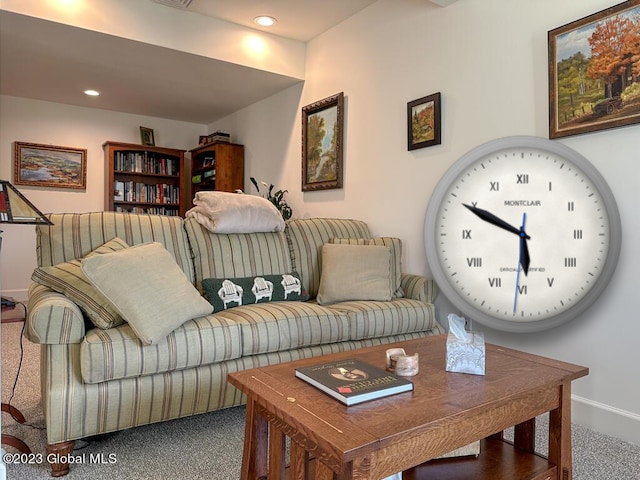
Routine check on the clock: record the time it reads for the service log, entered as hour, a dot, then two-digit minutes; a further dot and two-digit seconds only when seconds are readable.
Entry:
5.49.31
